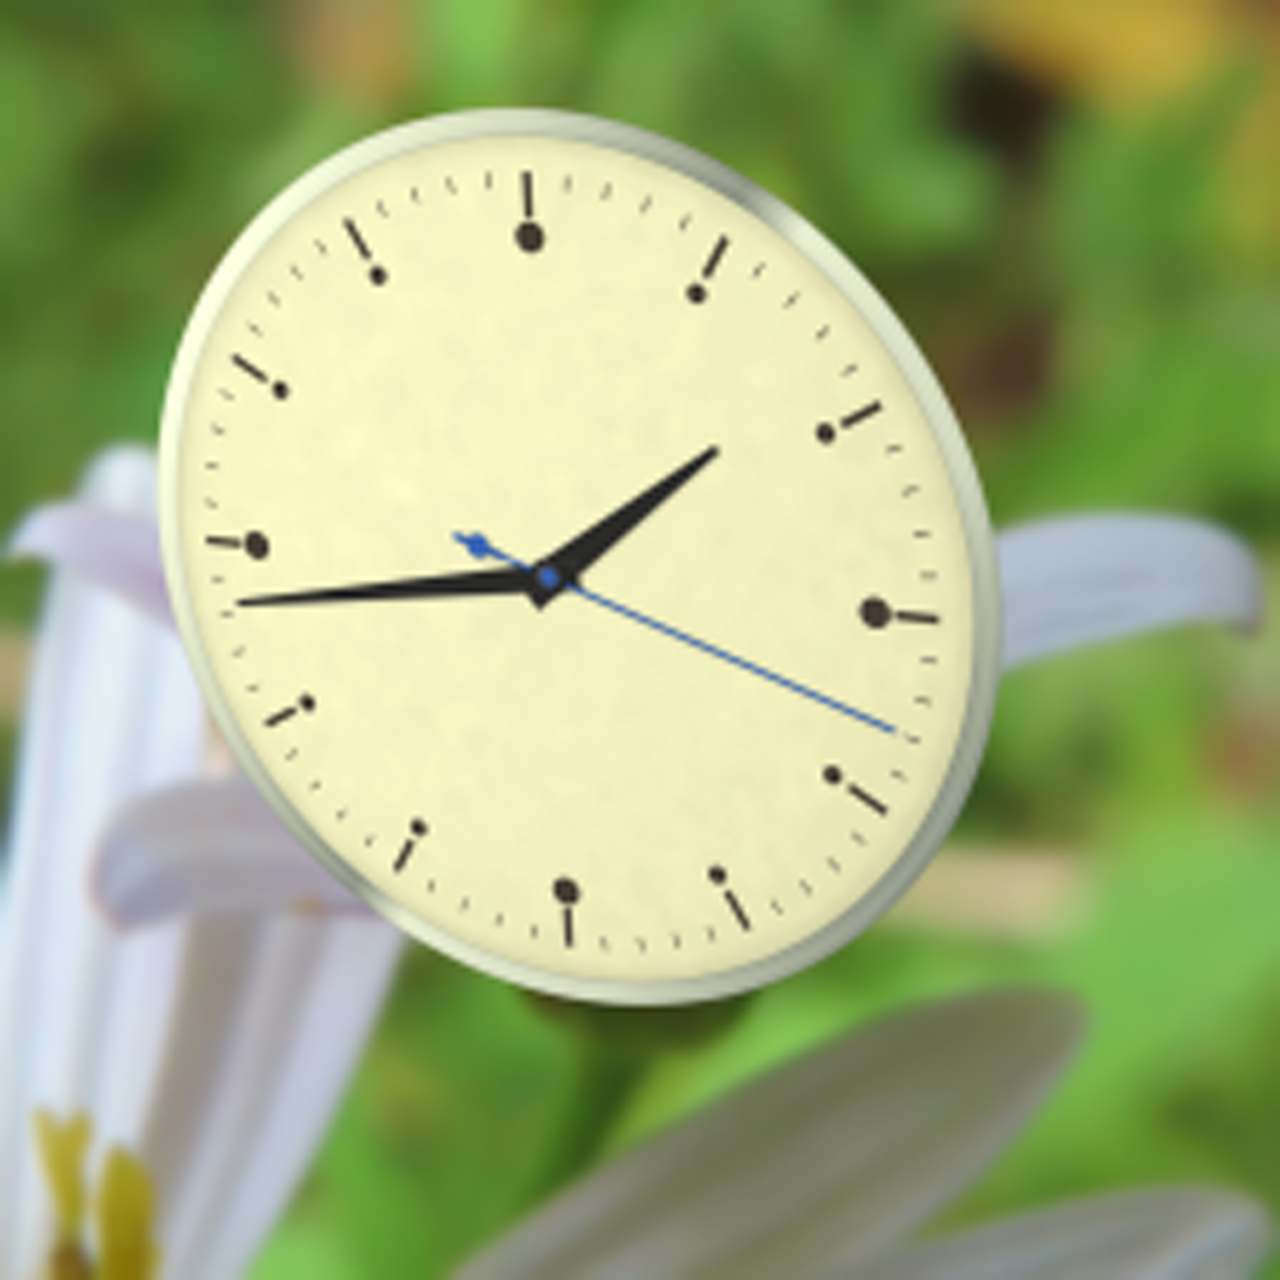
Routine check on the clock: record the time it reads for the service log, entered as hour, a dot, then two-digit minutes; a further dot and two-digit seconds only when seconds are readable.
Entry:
1.43.18
